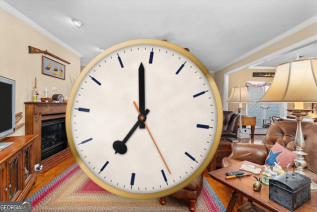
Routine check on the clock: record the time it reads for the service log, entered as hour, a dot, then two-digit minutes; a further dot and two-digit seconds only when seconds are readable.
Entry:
6.58.24
